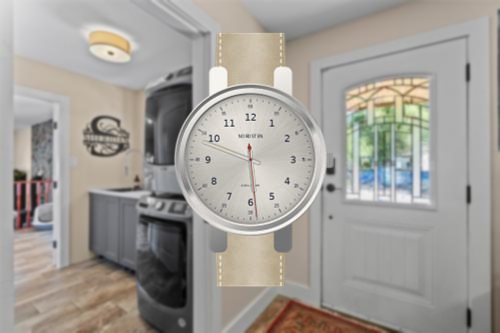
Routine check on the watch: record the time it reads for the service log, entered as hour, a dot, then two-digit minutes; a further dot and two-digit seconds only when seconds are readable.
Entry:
5.48.29
